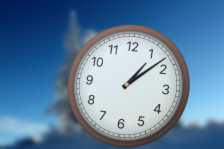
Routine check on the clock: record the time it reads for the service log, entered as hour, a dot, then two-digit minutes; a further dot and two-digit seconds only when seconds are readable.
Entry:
1.08
